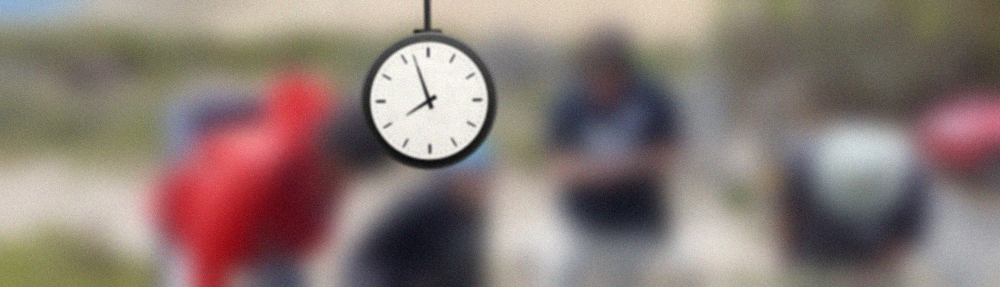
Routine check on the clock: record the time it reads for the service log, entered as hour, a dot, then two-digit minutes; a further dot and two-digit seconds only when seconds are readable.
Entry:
7.57
